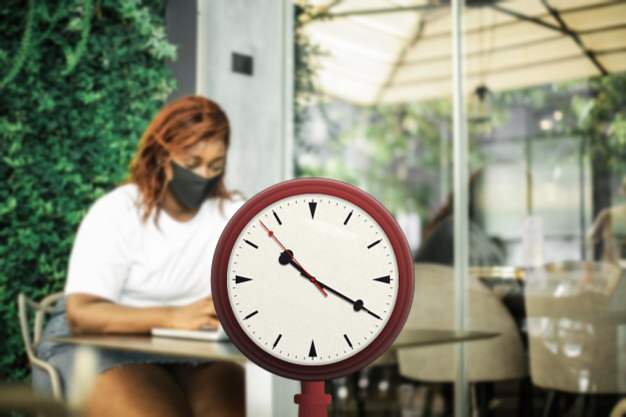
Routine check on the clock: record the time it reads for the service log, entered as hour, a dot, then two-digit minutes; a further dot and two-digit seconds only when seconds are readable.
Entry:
10.19.53
